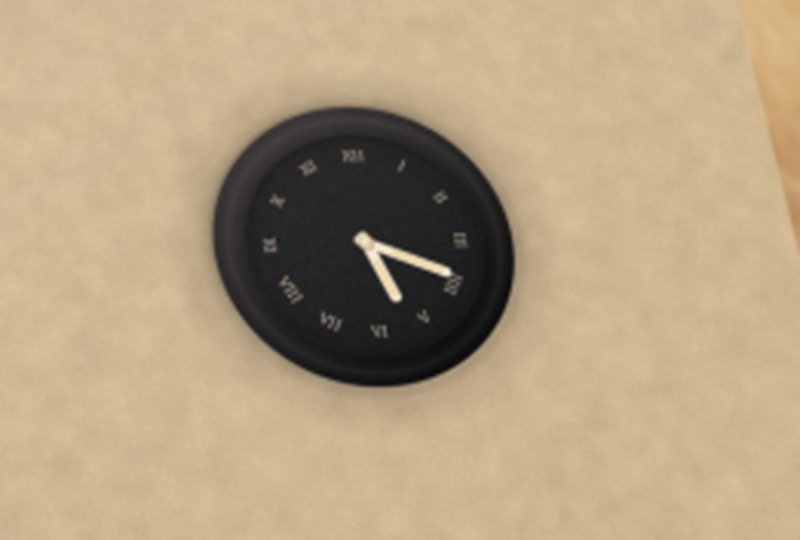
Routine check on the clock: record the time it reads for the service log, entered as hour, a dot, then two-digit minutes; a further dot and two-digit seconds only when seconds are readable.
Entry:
5.19
